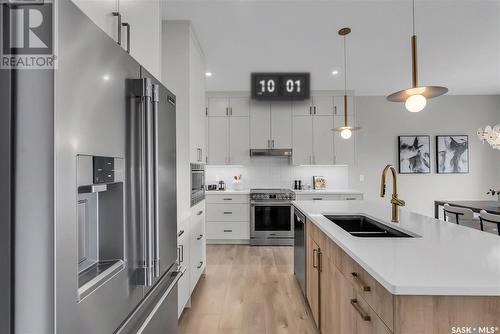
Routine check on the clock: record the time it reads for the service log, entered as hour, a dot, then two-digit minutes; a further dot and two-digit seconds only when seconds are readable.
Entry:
10.01
